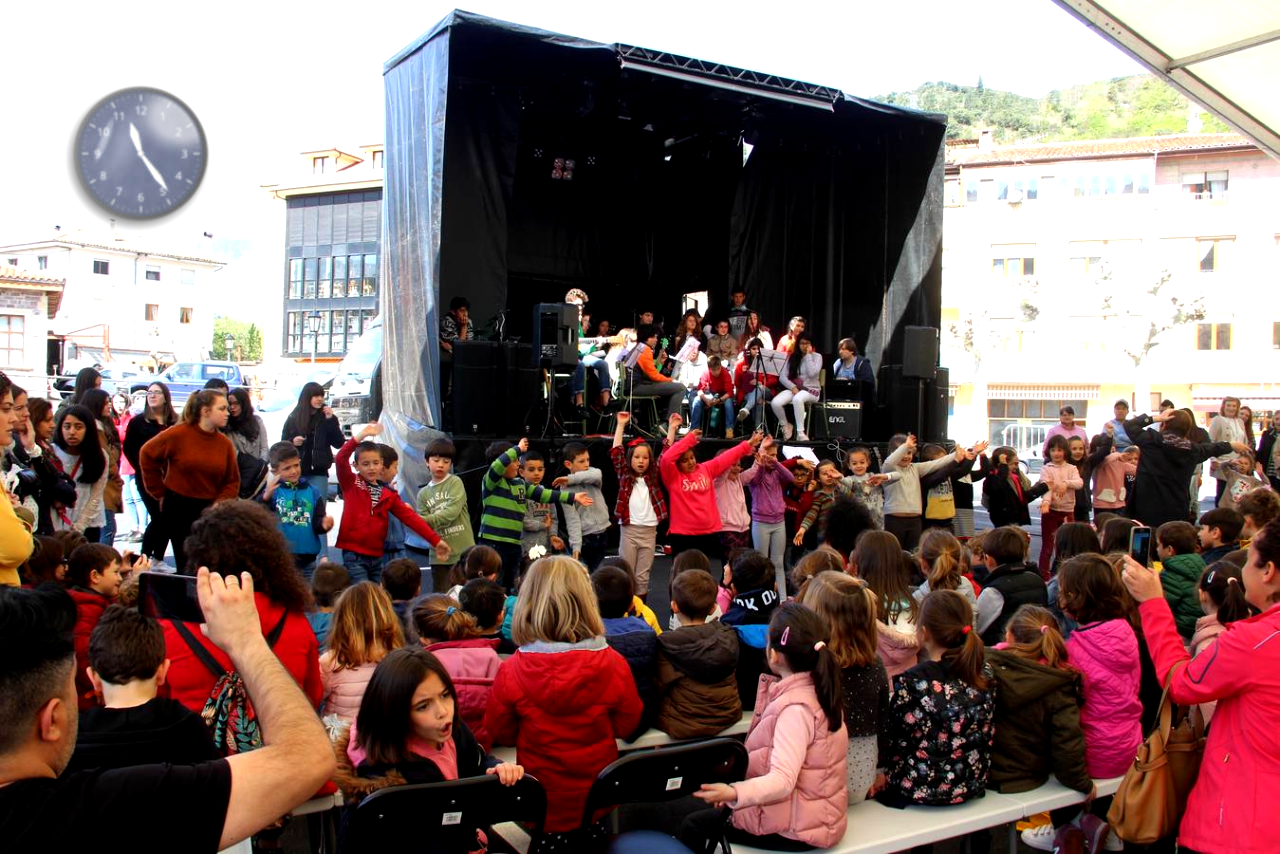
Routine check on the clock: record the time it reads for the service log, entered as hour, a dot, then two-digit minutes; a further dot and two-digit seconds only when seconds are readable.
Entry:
11.24
